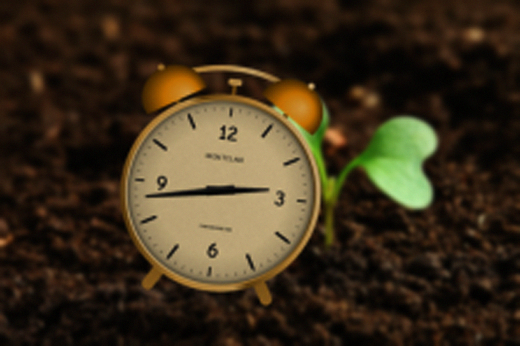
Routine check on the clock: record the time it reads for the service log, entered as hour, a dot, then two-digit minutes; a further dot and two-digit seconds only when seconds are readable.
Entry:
2.43
